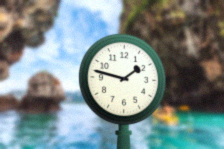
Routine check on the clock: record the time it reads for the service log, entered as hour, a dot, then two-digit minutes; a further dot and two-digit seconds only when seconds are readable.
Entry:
1.47
